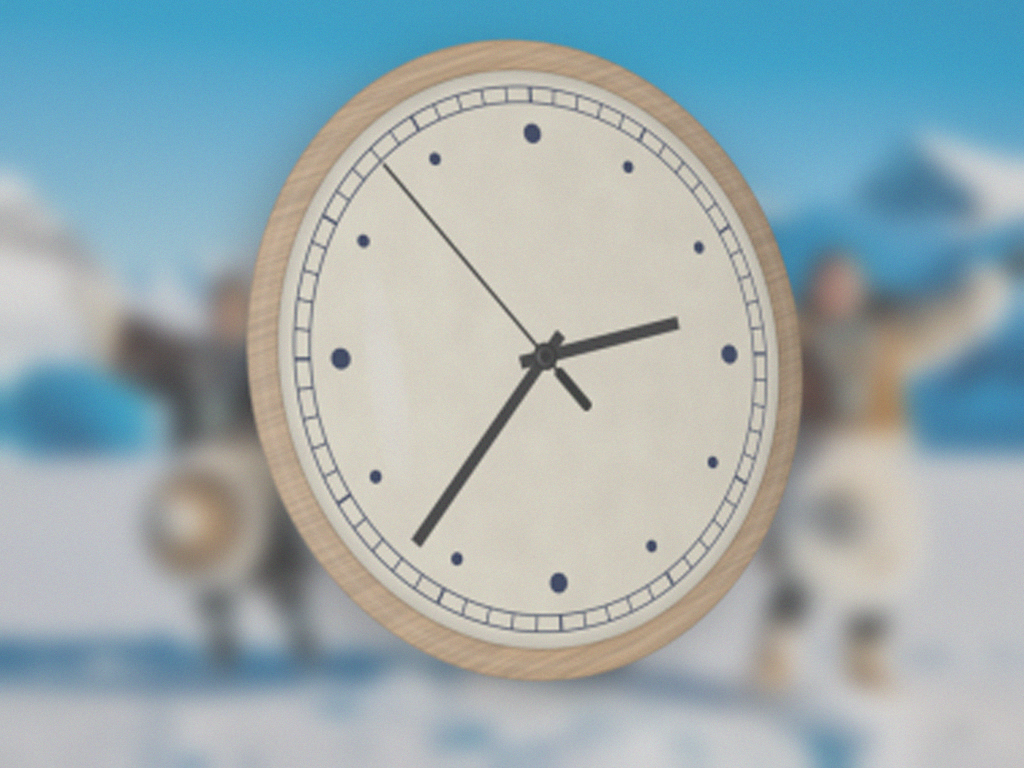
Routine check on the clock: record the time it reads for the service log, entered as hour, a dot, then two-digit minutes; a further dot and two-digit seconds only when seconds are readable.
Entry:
2.36.53
